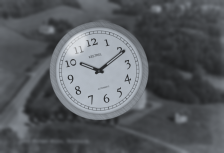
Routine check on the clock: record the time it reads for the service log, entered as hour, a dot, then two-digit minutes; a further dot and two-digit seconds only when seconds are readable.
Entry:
10.11
